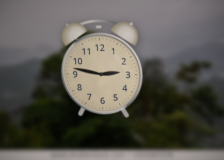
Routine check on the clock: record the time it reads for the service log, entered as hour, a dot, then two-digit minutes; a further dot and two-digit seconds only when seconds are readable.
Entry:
2.47
